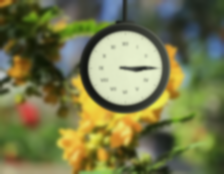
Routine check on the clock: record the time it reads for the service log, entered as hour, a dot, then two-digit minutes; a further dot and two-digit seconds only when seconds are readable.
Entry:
3.15
